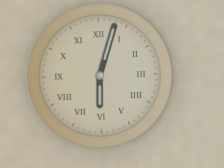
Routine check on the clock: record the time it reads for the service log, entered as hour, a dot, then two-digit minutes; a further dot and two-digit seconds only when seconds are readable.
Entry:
6.03
